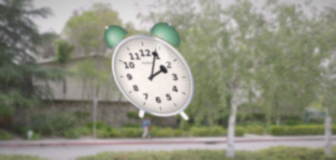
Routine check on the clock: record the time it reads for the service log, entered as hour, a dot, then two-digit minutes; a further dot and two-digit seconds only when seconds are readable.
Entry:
2.04
